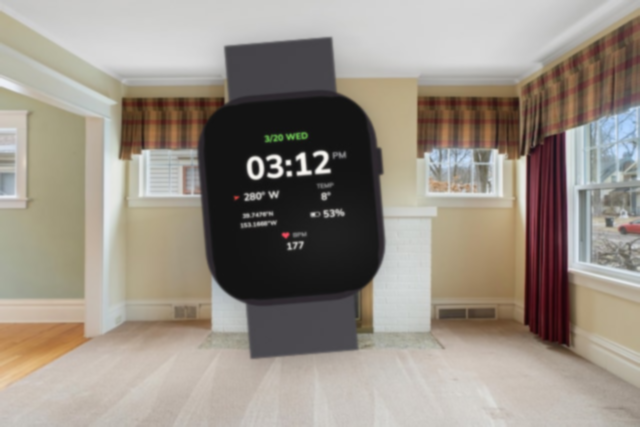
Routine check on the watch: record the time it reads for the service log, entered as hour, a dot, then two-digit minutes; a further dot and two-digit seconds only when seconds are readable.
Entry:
3.12
